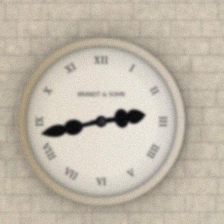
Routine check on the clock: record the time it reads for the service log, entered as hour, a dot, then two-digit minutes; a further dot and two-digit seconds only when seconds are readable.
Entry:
2.43
